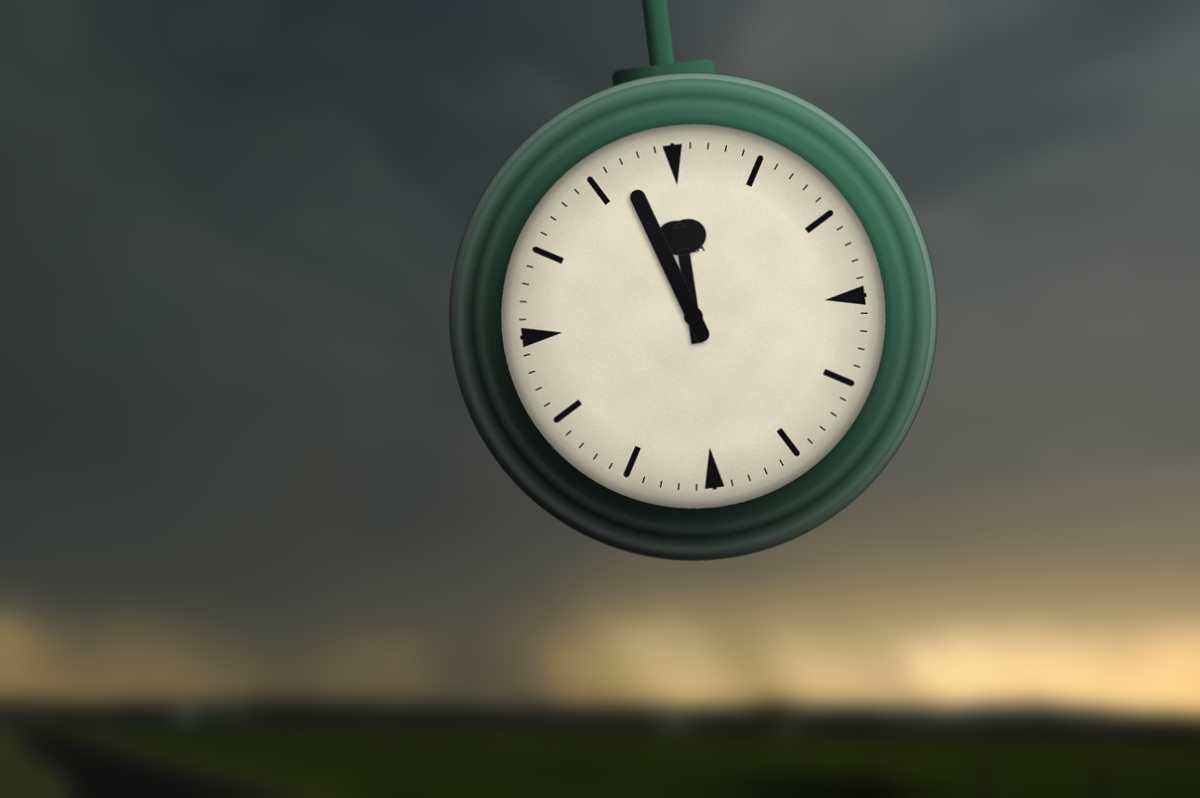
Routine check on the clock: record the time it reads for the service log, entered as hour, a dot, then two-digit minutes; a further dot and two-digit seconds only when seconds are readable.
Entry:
11.57
